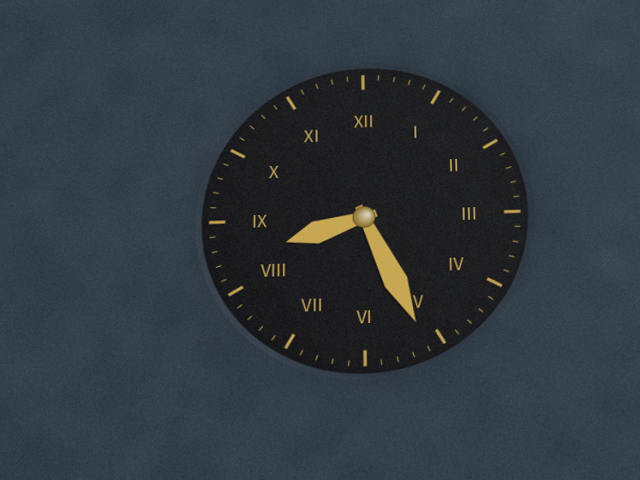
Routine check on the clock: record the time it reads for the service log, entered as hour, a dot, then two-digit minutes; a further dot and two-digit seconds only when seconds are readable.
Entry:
8.26
